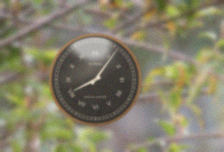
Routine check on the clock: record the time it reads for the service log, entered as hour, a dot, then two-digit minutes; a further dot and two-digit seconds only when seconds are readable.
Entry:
8.06
